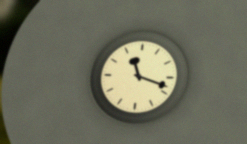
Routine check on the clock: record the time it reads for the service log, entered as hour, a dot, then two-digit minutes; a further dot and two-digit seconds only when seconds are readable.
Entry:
11.18
